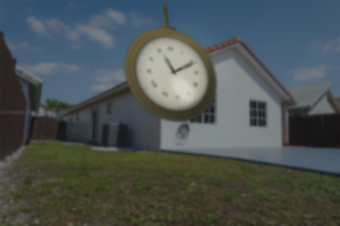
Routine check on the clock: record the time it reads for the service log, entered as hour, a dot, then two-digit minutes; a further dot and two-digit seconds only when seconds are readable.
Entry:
11.11
